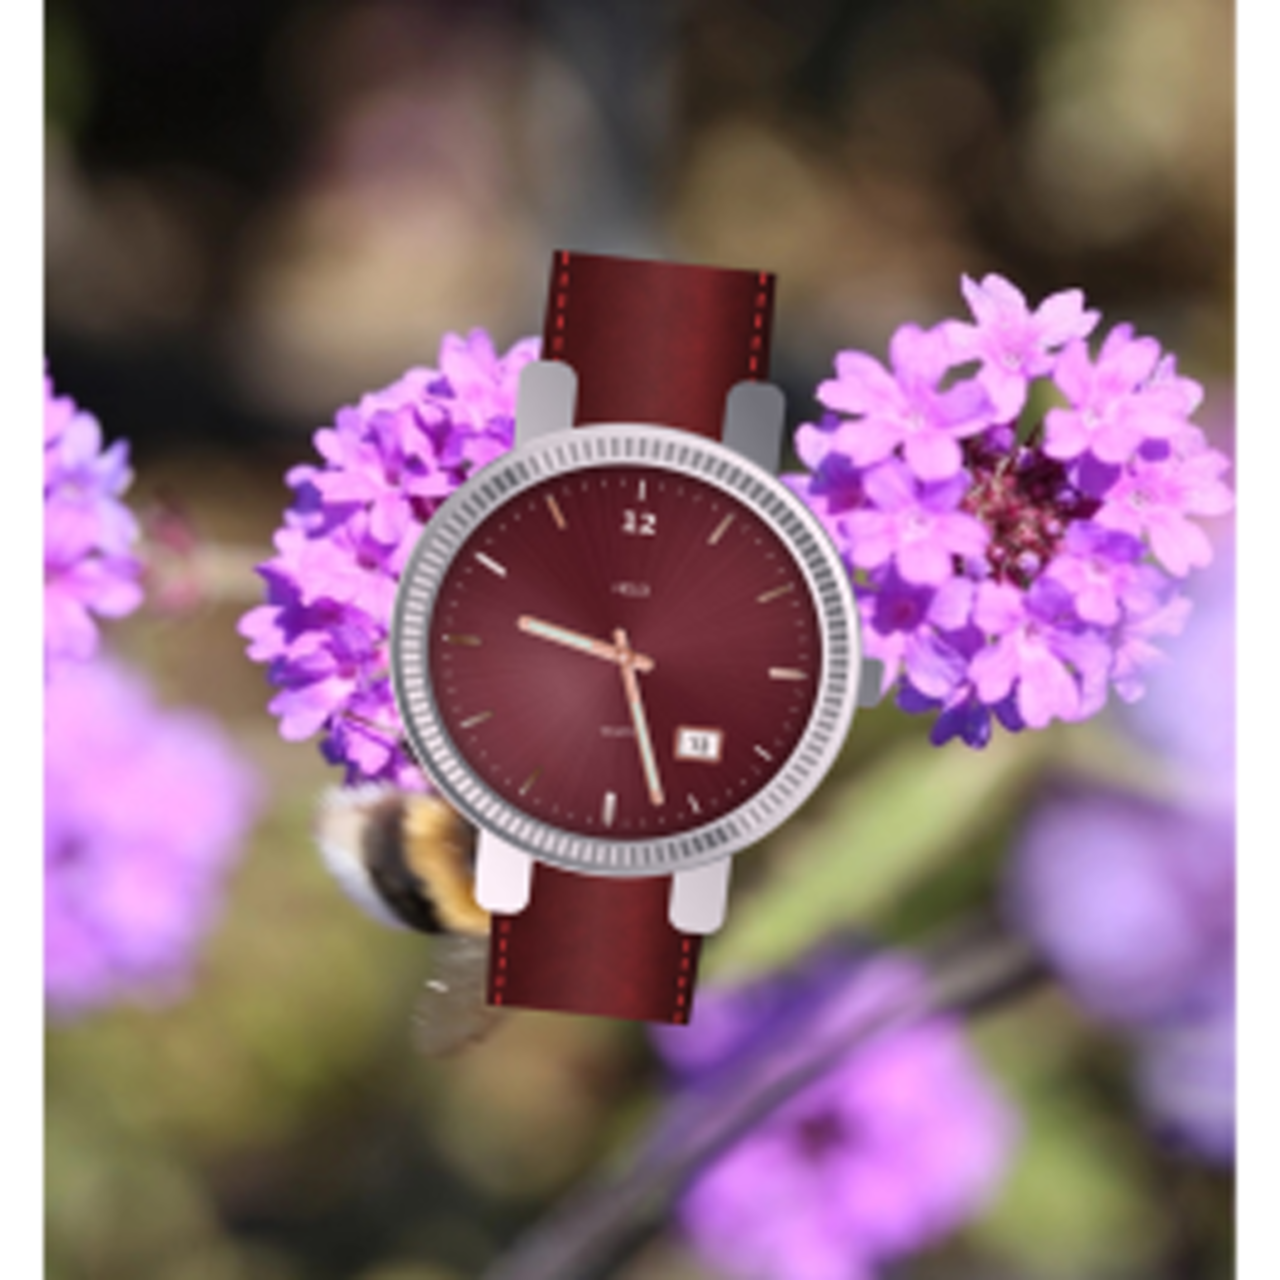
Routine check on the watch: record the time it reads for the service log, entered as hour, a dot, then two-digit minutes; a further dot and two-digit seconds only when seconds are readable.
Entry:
9.27
